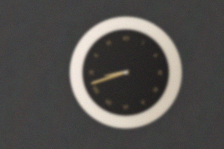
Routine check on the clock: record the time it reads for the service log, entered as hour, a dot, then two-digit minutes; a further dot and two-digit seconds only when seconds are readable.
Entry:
8.42
